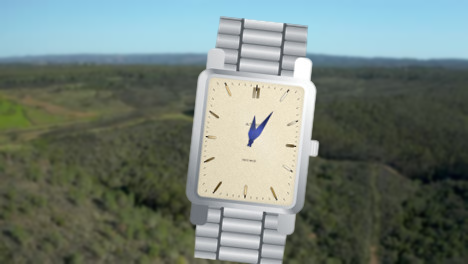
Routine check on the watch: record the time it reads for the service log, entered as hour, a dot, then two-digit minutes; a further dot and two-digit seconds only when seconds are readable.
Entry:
12.05
